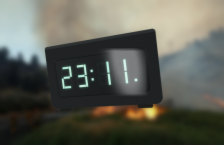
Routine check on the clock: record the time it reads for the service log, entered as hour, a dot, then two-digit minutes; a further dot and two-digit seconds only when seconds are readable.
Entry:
23.11
